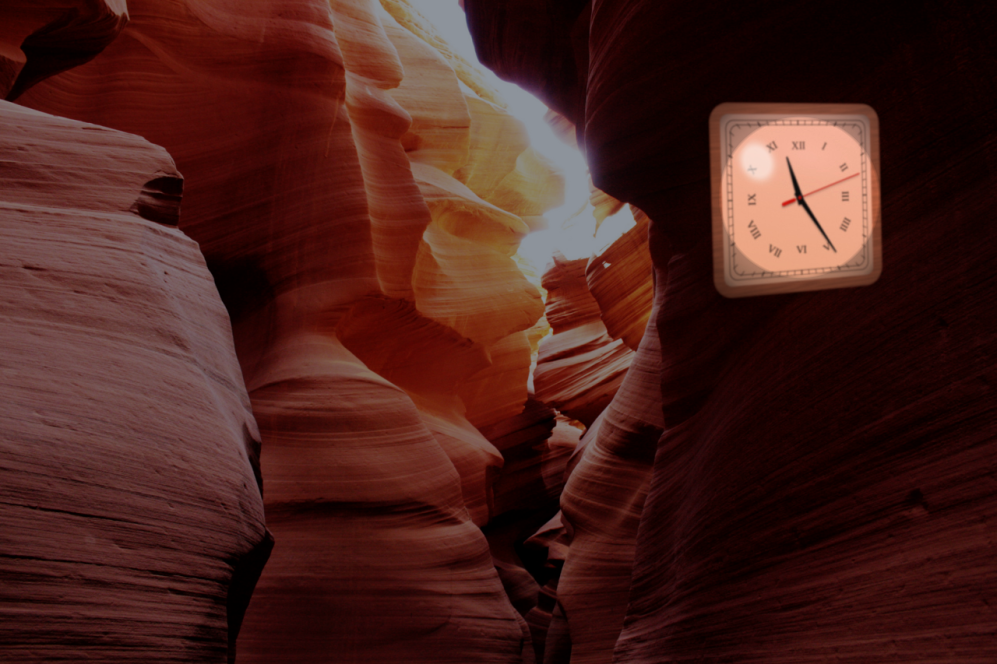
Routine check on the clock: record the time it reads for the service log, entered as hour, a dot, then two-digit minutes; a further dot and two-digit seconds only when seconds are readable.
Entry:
11.24.12
